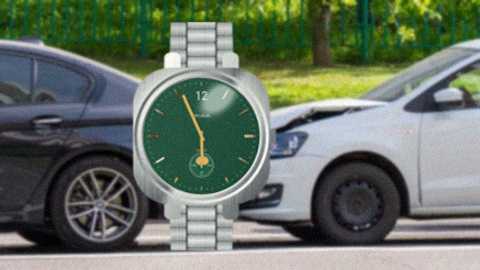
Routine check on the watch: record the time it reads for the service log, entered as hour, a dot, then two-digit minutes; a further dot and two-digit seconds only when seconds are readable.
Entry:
5.56
